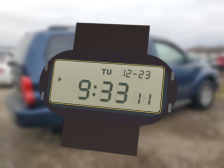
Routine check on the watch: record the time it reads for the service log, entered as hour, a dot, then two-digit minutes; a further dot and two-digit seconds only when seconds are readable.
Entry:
9.33.11
